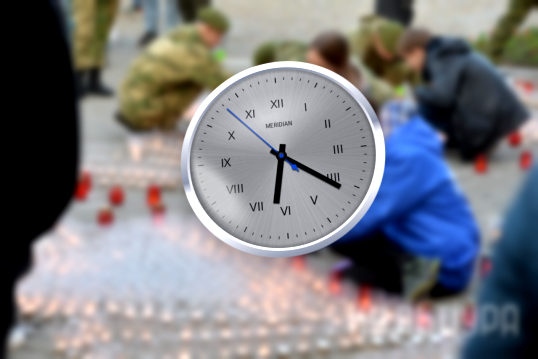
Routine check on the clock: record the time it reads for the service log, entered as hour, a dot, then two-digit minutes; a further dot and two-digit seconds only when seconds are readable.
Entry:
6.20.53
